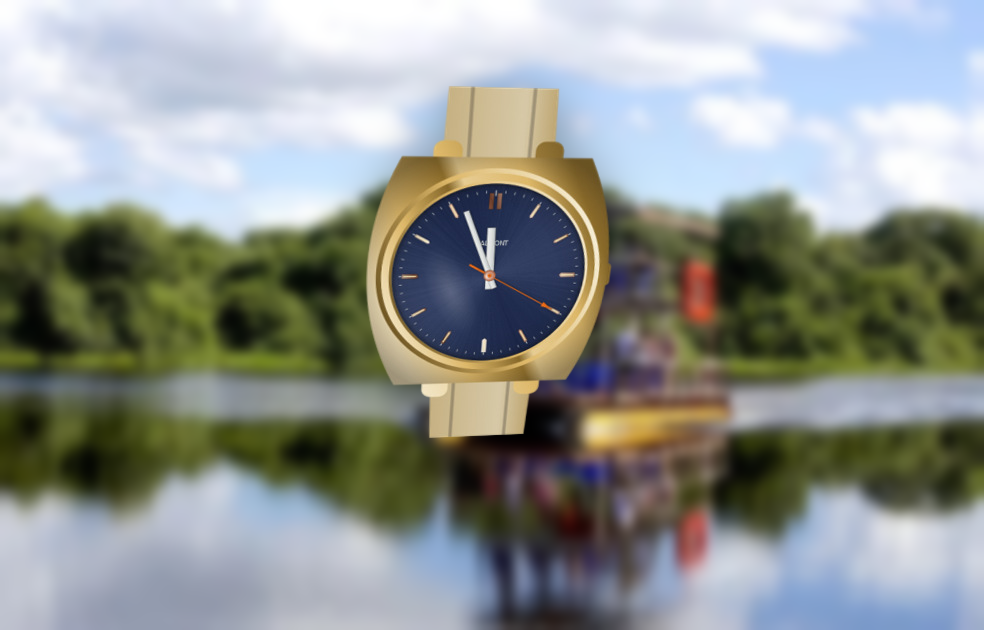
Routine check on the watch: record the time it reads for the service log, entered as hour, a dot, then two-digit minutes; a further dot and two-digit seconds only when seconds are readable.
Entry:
11.56.20
